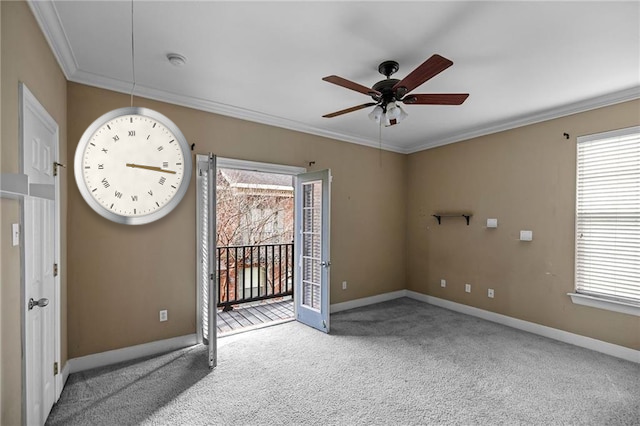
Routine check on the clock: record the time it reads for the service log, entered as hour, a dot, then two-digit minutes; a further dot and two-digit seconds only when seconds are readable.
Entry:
3.17
